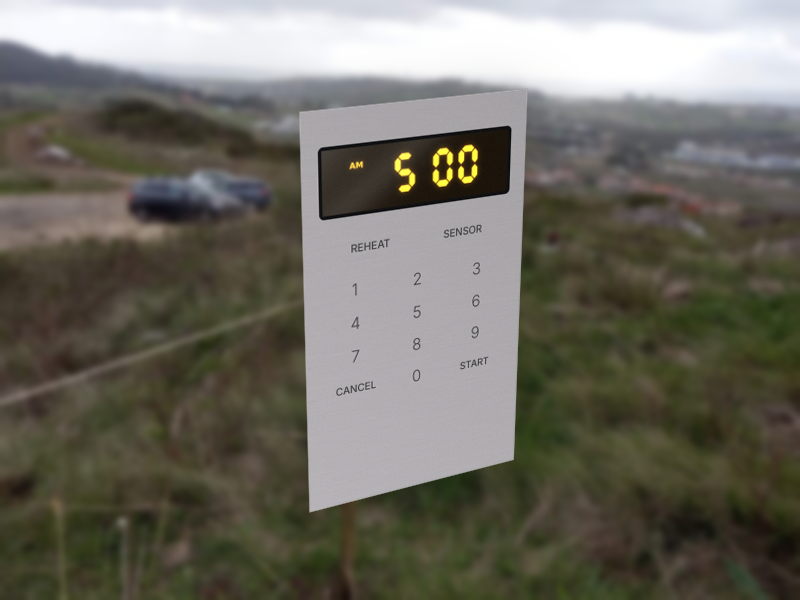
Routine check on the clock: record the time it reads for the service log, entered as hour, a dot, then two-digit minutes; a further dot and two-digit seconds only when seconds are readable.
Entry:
5.00
